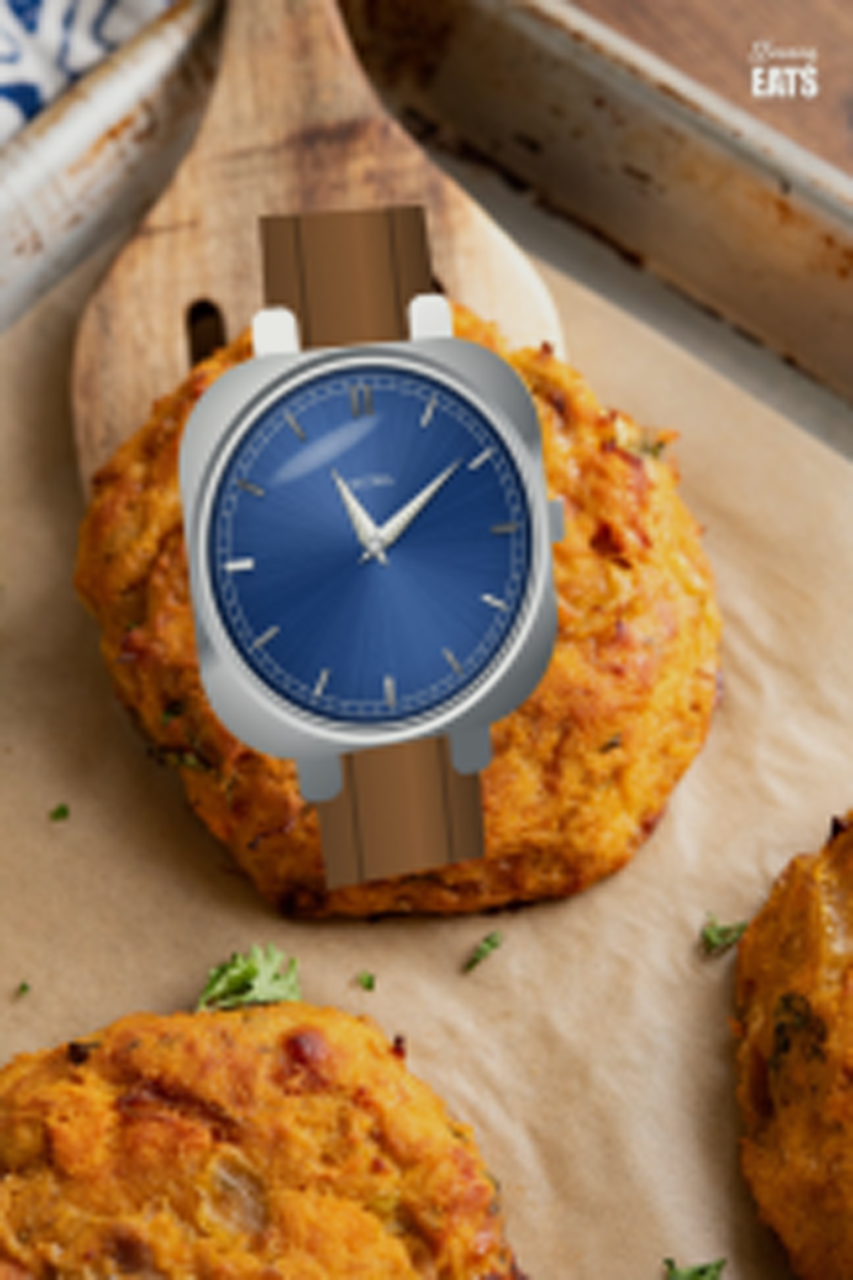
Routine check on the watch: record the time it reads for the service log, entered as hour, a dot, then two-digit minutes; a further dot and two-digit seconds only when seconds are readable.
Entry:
11.09
